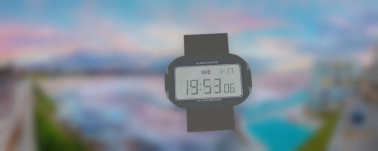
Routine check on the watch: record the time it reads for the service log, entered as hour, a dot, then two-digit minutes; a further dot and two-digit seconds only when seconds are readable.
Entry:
19.53.06
